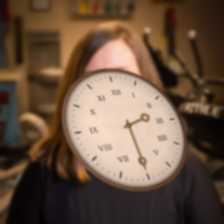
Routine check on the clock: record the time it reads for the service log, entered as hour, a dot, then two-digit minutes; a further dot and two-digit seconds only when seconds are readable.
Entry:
2.30
